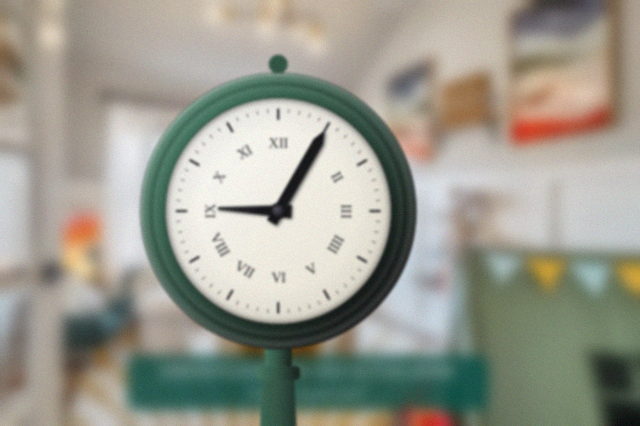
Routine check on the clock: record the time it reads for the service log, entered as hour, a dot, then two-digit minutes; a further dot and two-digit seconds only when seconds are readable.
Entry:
9.05
